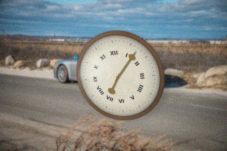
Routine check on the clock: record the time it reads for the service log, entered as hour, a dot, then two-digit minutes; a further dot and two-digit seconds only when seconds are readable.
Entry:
7.07
